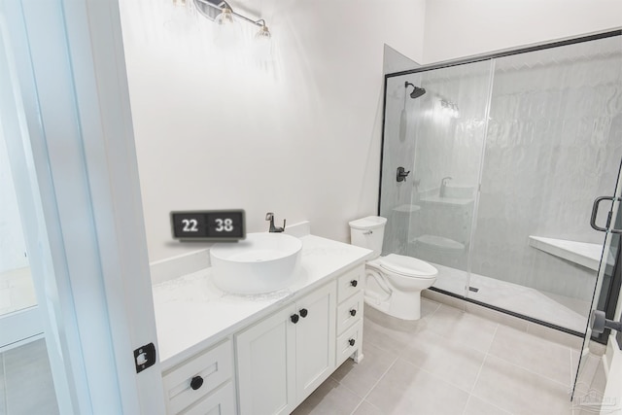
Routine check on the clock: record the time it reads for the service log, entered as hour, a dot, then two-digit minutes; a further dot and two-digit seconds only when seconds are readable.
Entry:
22.38
